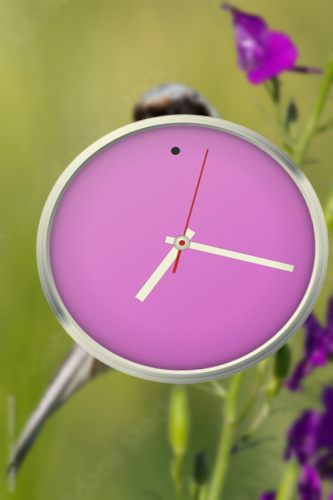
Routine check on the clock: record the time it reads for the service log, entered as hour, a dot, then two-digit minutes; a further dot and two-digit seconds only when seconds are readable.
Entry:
7.18.03
